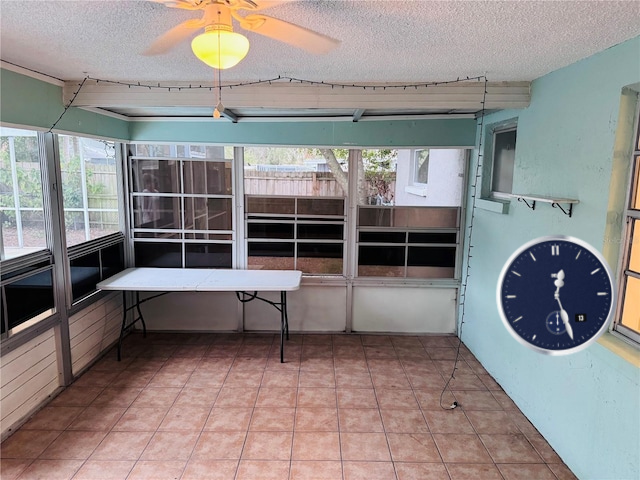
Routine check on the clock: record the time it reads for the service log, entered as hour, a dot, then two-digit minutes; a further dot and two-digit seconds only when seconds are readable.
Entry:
12.27
